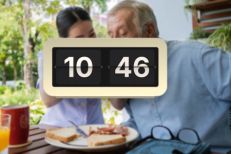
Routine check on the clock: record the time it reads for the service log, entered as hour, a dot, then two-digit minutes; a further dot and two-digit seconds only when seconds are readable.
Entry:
10.46
